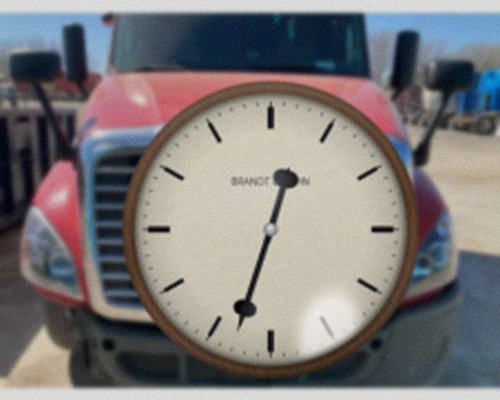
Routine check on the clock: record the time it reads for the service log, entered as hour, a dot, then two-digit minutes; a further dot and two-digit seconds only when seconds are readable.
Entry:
12.33
